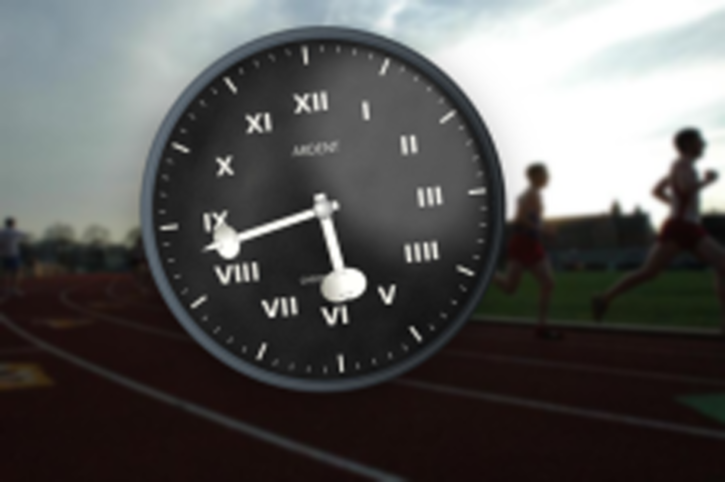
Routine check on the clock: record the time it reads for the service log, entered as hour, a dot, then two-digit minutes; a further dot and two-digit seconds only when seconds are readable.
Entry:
5.43
